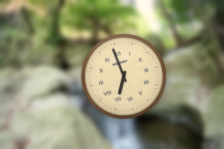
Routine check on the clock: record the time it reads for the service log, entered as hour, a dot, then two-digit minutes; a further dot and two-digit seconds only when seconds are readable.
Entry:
6.59
